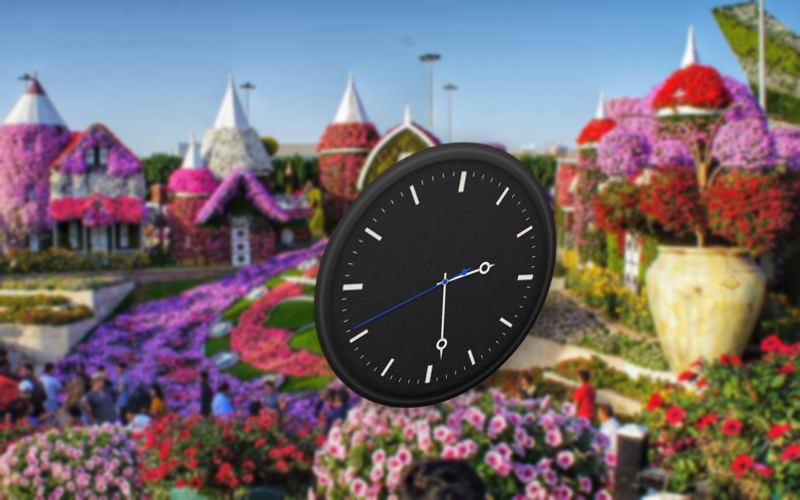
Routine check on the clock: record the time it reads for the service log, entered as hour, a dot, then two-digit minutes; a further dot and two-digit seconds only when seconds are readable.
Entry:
2.28.41
